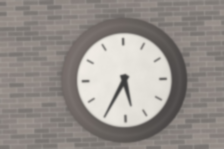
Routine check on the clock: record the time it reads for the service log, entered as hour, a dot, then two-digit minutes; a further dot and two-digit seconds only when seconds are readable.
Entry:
5.35
